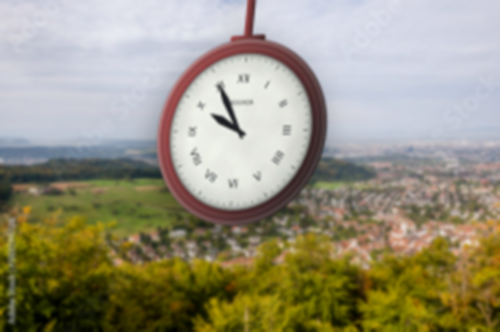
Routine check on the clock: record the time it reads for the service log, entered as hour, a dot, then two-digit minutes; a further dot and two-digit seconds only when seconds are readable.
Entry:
9.55
